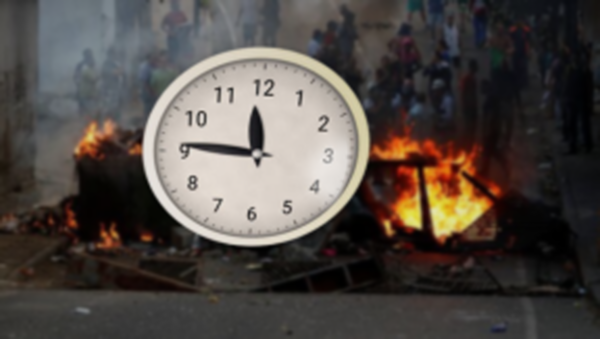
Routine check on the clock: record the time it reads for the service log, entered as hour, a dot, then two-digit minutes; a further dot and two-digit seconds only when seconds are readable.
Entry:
11.46
